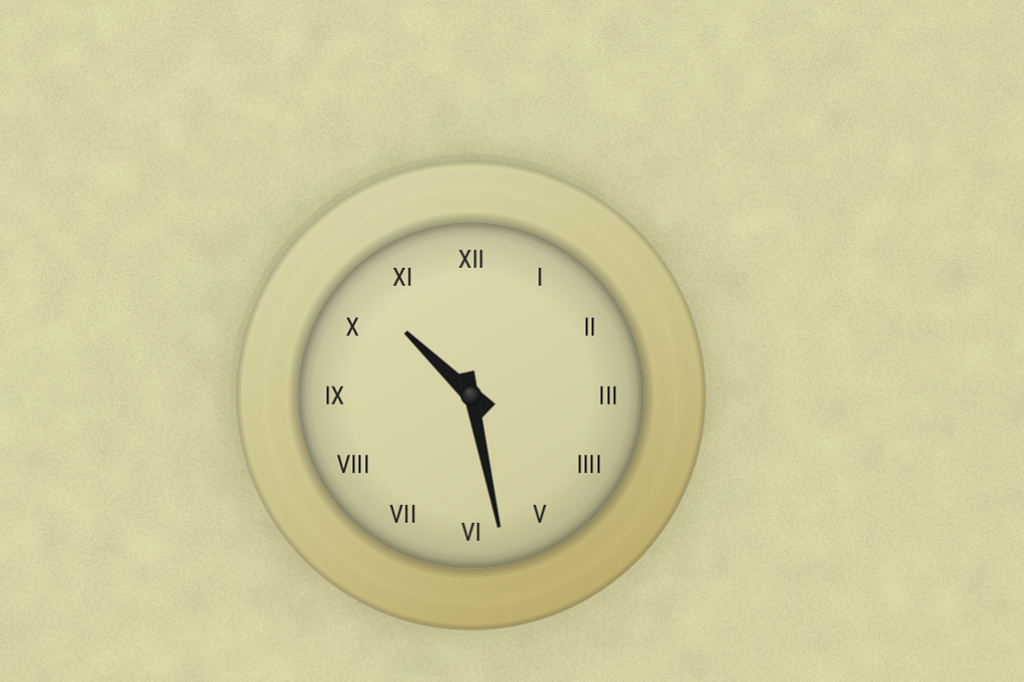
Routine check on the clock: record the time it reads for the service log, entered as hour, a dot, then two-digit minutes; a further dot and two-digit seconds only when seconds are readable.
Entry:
10.28
